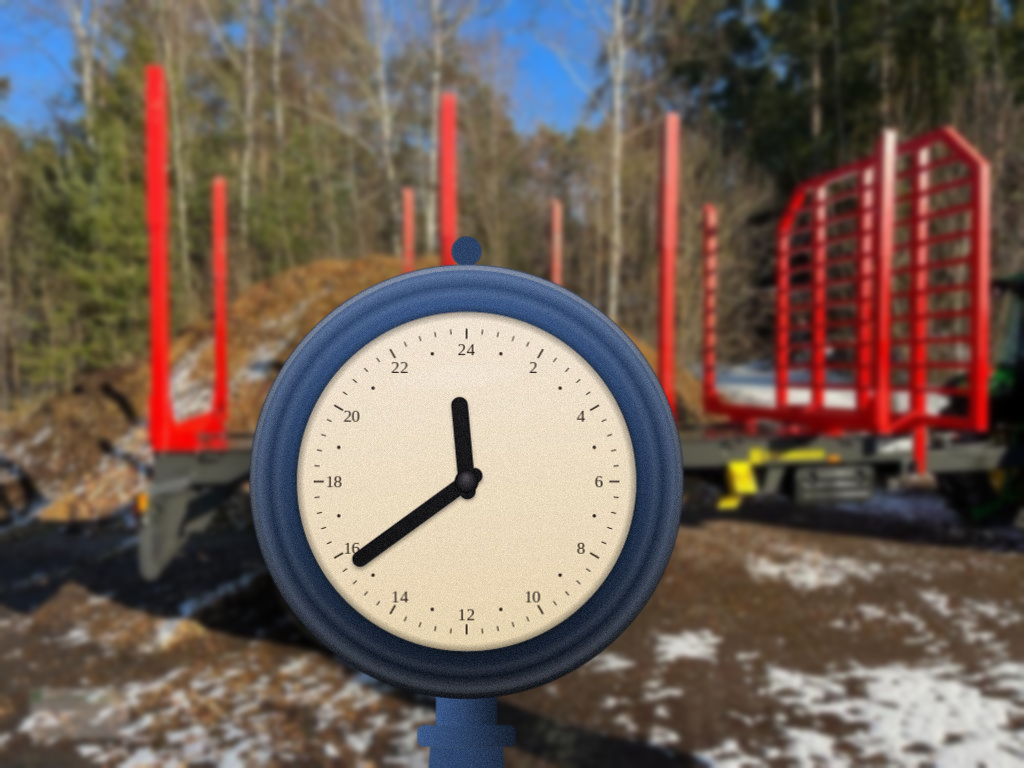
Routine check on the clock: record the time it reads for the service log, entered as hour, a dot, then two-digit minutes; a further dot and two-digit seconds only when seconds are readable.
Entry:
23.39
